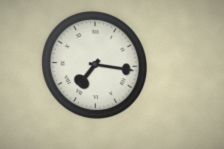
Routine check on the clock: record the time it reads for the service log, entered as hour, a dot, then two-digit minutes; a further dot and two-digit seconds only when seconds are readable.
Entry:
7.16
